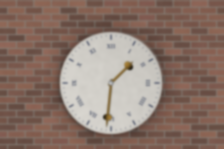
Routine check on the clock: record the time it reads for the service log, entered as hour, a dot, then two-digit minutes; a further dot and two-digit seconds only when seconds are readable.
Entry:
1.31
